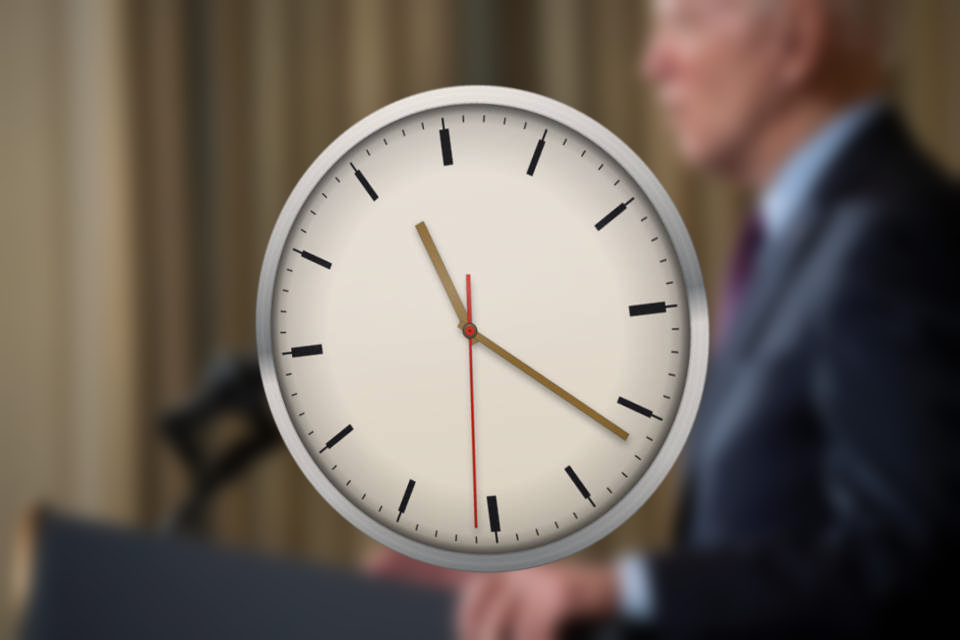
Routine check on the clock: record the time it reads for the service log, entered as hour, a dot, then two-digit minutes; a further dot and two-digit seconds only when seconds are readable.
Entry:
11.21.31
